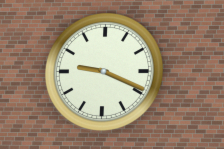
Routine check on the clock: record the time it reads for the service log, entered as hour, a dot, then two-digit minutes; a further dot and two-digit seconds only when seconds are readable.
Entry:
9.19
